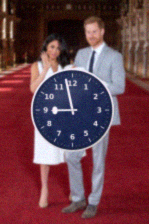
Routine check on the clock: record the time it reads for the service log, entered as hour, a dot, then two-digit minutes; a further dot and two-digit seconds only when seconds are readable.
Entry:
8.58
